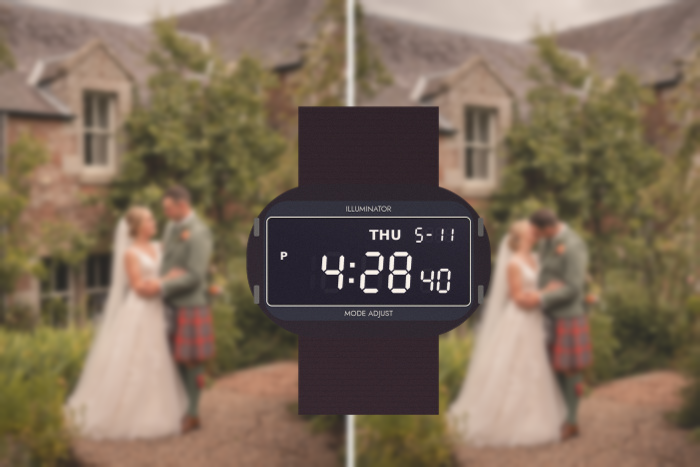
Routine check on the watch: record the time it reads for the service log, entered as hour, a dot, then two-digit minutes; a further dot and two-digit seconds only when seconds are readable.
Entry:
4.28.40
